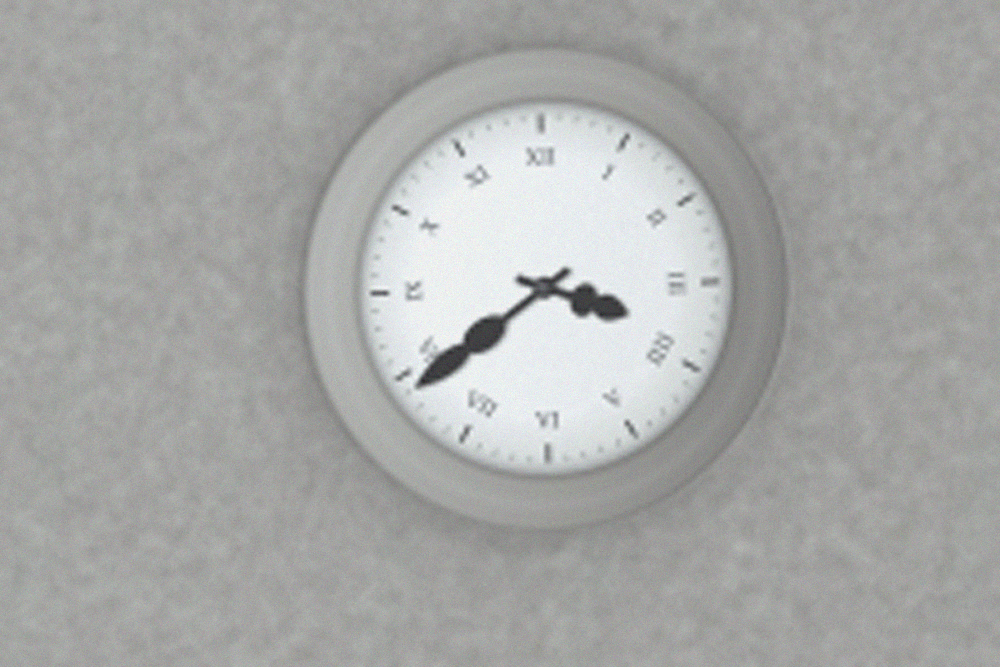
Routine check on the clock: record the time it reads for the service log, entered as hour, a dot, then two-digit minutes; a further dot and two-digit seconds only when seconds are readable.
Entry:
3.39
